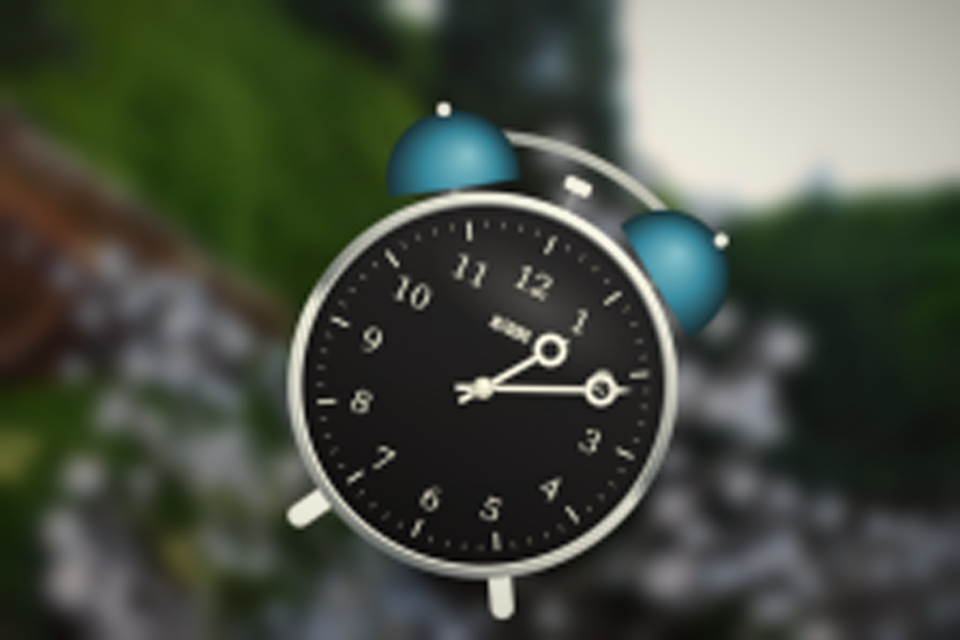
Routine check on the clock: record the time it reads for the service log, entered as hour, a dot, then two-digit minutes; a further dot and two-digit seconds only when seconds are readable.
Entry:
1.11
